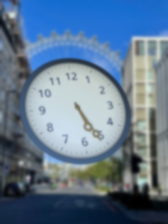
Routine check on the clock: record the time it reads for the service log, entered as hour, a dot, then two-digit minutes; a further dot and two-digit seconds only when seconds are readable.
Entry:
5.26
